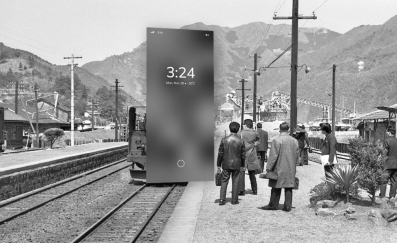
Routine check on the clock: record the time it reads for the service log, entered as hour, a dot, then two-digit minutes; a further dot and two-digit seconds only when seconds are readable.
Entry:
3.24
